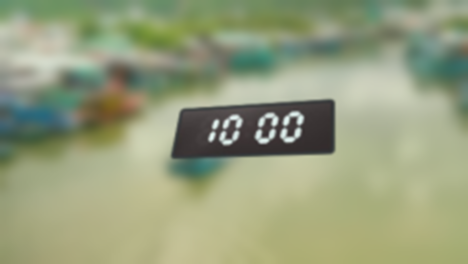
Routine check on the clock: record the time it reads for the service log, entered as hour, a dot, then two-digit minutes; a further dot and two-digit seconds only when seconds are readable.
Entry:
10.00
